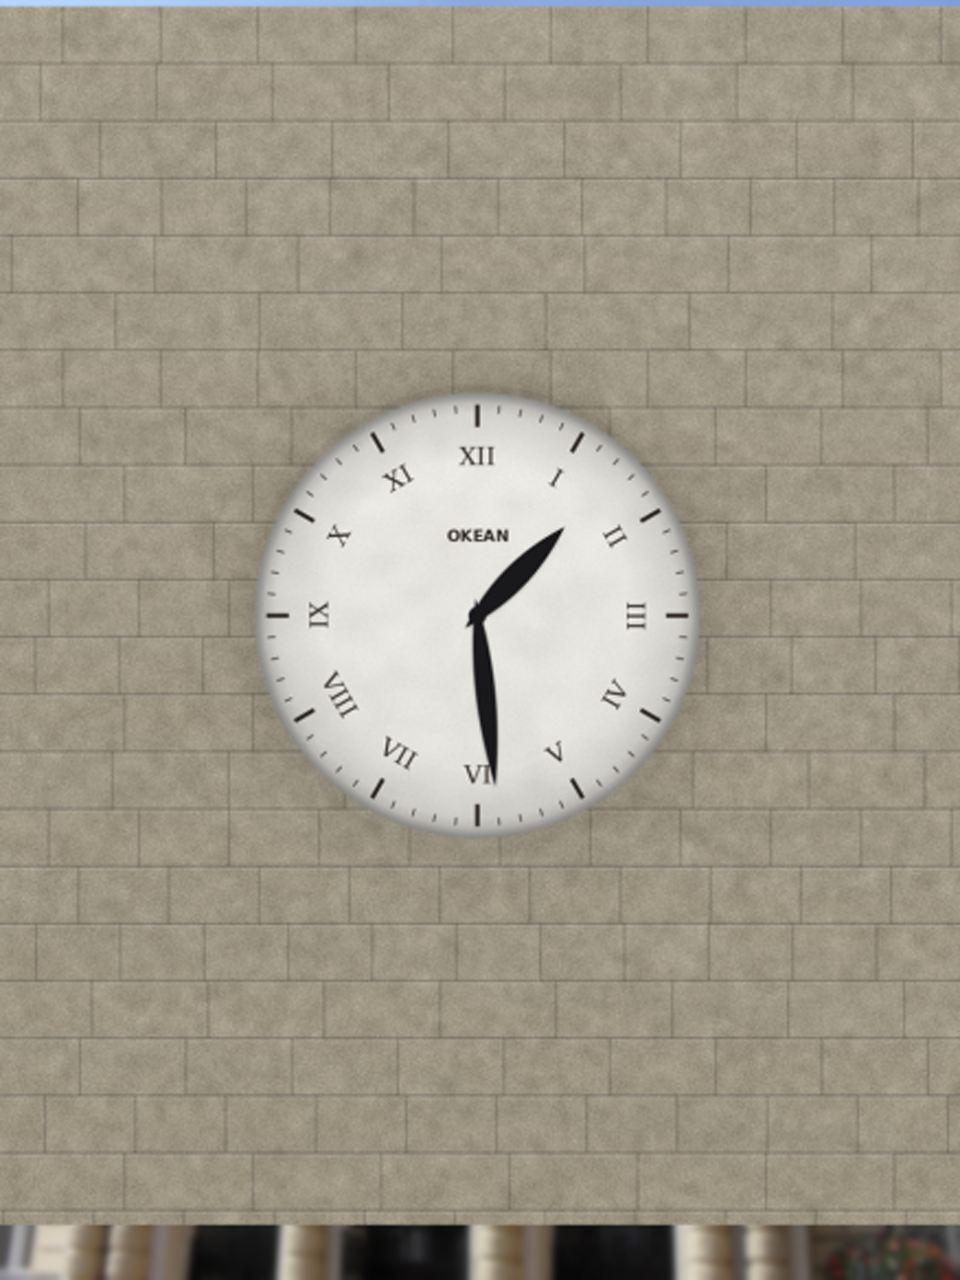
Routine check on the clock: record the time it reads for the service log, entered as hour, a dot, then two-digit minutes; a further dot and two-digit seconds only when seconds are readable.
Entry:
1.29
